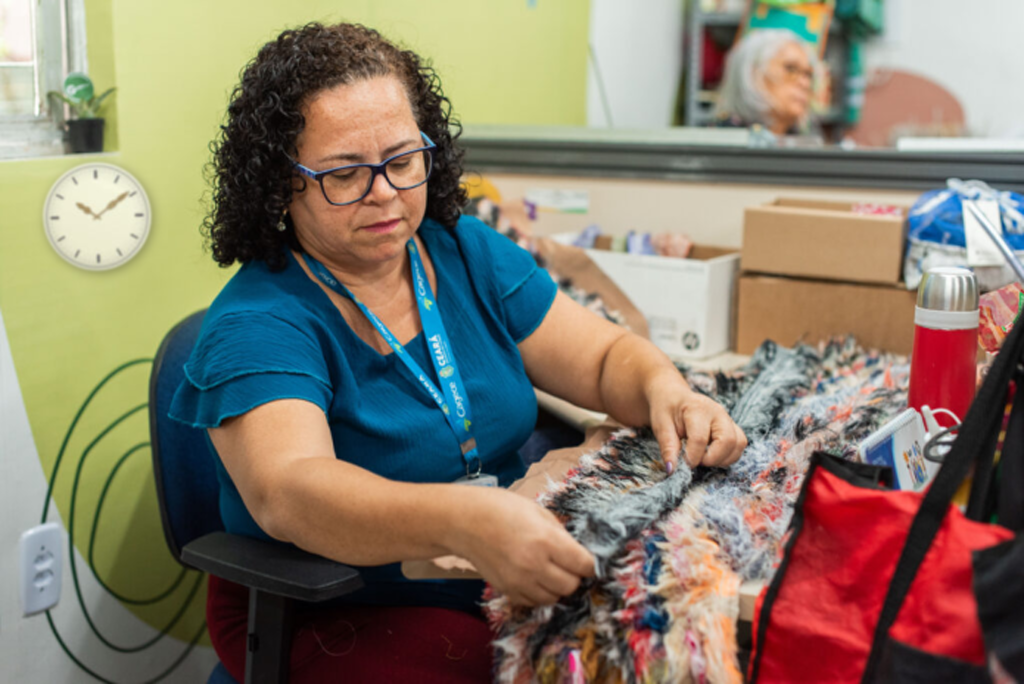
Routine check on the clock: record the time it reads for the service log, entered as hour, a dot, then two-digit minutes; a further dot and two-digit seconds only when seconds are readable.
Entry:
10.09
